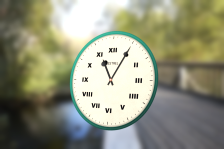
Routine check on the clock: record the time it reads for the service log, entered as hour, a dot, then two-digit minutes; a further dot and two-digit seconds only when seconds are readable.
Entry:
11.05
